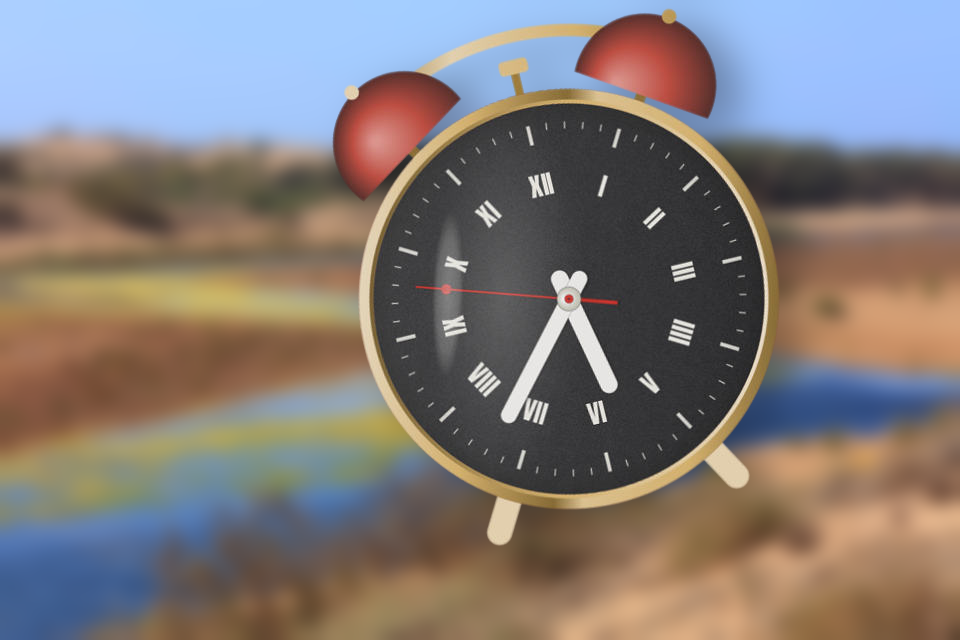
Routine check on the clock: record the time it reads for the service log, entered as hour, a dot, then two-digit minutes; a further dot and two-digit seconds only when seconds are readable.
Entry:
5.36.48
